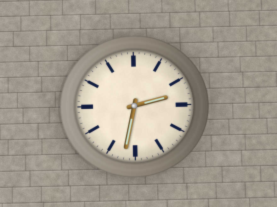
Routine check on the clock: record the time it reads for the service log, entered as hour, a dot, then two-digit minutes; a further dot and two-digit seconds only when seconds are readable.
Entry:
2.32
